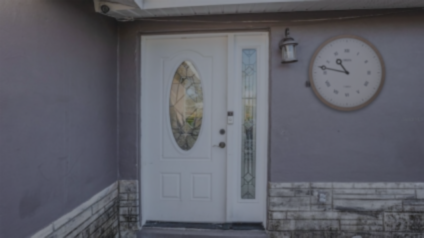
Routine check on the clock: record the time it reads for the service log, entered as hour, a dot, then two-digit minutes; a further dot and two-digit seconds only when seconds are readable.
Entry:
10.47
